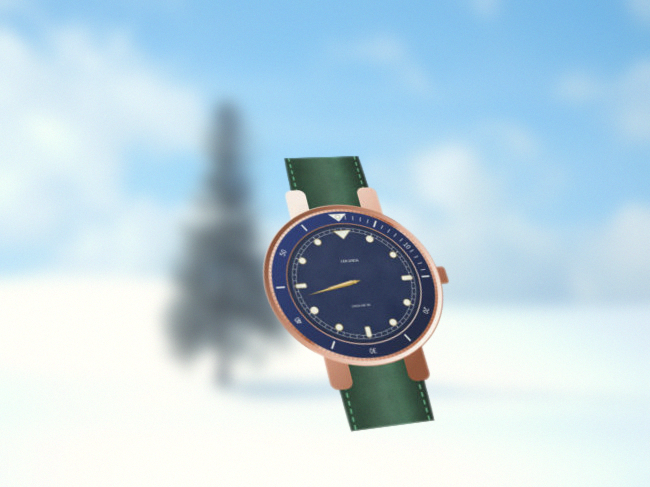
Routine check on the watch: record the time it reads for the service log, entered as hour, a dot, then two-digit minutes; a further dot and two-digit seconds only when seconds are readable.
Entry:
8.43
